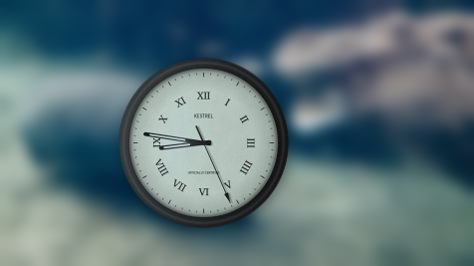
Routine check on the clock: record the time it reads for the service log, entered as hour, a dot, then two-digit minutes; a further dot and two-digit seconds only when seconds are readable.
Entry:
8.46.26
